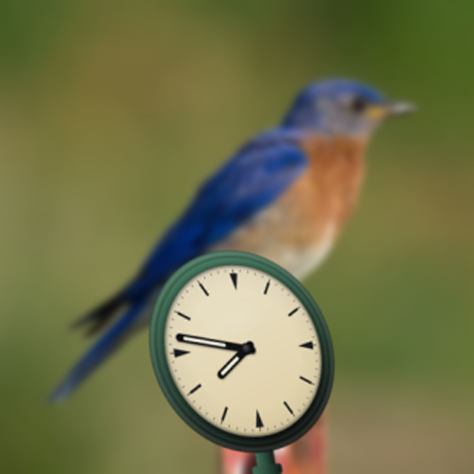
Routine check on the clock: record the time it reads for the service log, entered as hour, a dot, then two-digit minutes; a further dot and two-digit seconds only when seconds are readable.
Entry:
7.47
